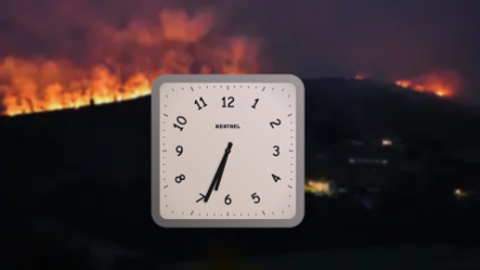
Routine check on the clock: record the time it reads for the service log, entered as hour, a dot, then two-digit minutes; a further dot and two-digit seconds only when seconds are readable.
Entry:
6.34
